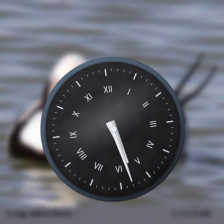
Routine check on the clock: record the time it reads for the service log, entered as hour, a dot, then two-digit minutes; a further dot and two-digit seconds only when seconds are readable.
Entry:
5.28
